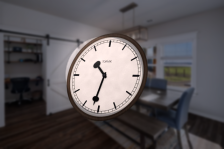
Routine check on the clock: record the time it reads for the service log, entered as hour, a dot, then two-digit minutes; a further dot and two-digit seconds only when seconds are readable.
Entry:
10.32
